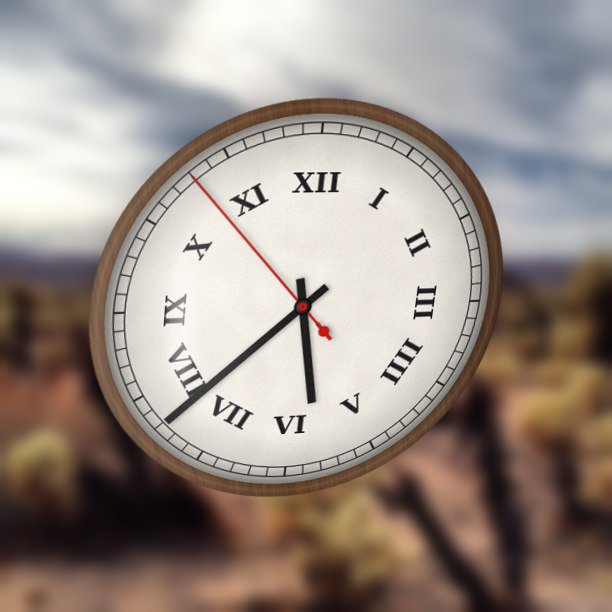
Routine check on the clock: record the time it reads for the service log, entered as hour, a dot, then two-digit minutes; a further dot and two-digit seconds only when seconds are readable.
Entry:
5.37.53
